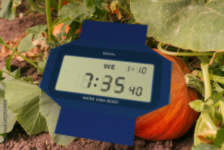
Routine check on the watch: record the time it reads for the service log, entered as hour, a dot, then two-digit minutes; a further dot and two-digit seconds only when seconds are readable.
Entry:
7.35.40
